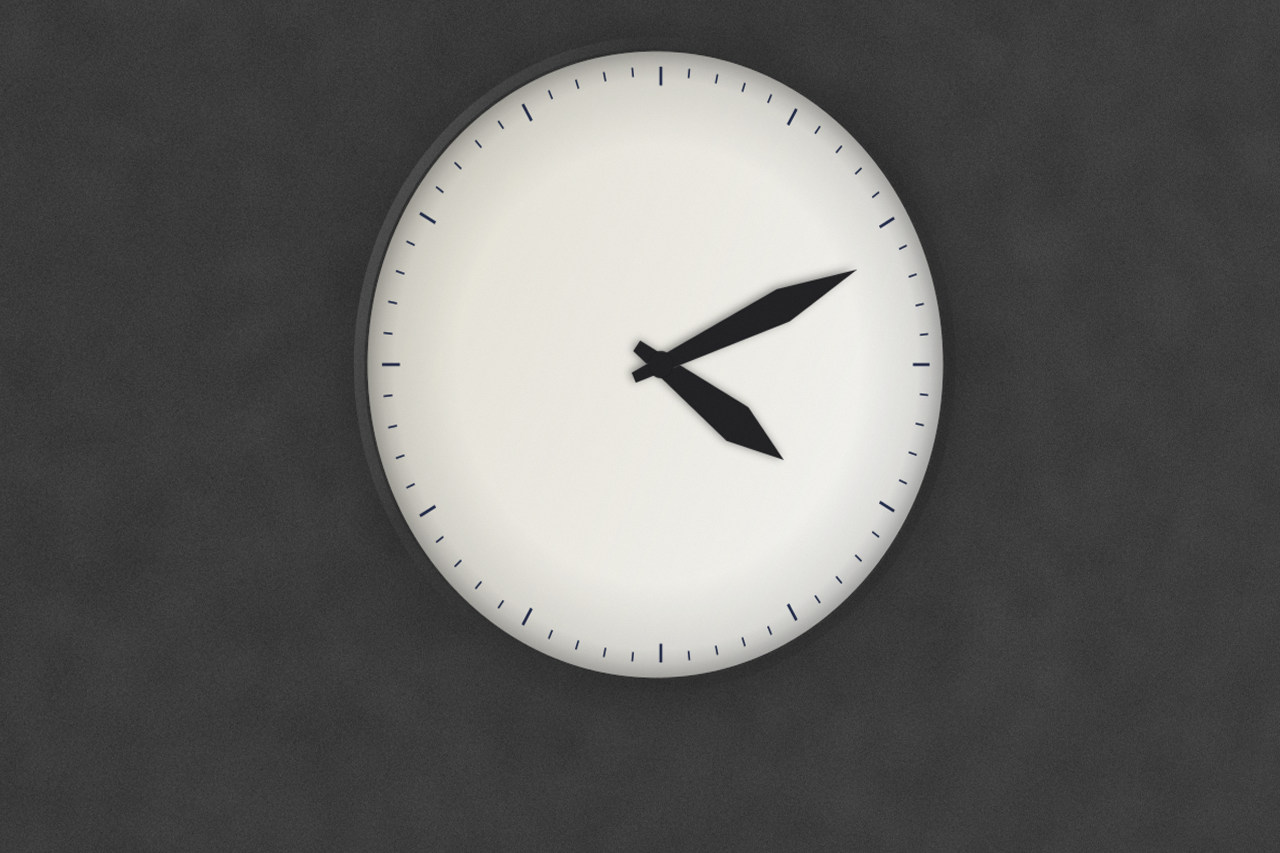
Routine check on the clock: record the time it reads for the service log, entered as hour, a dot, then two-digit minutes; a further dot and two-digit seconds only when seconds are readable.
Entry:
4.11
